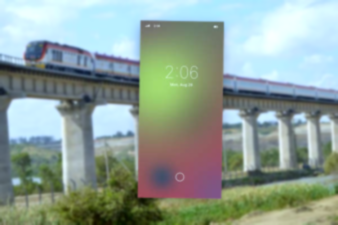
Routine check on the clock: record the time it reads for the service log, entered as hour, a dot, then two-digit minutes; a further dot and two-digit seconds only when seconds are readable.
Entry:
2.06
